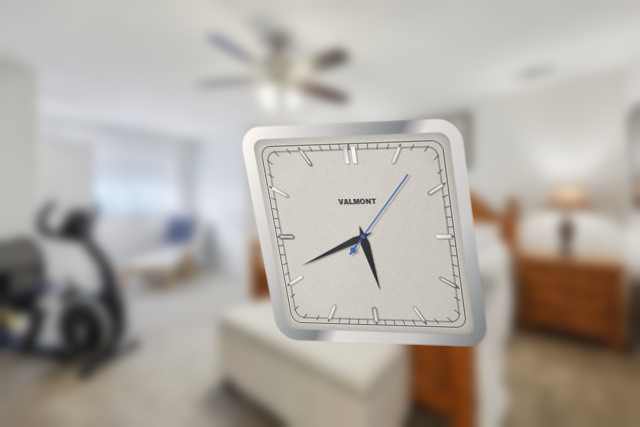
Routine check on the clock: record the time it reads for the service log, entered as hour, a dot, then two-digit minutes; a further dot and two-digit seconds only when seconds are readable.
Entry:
5.41.07
